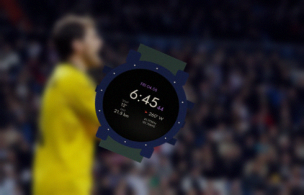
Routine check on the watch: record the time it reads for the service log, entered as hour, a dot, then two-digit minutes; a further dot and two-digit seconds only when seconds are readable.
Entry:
6.45
